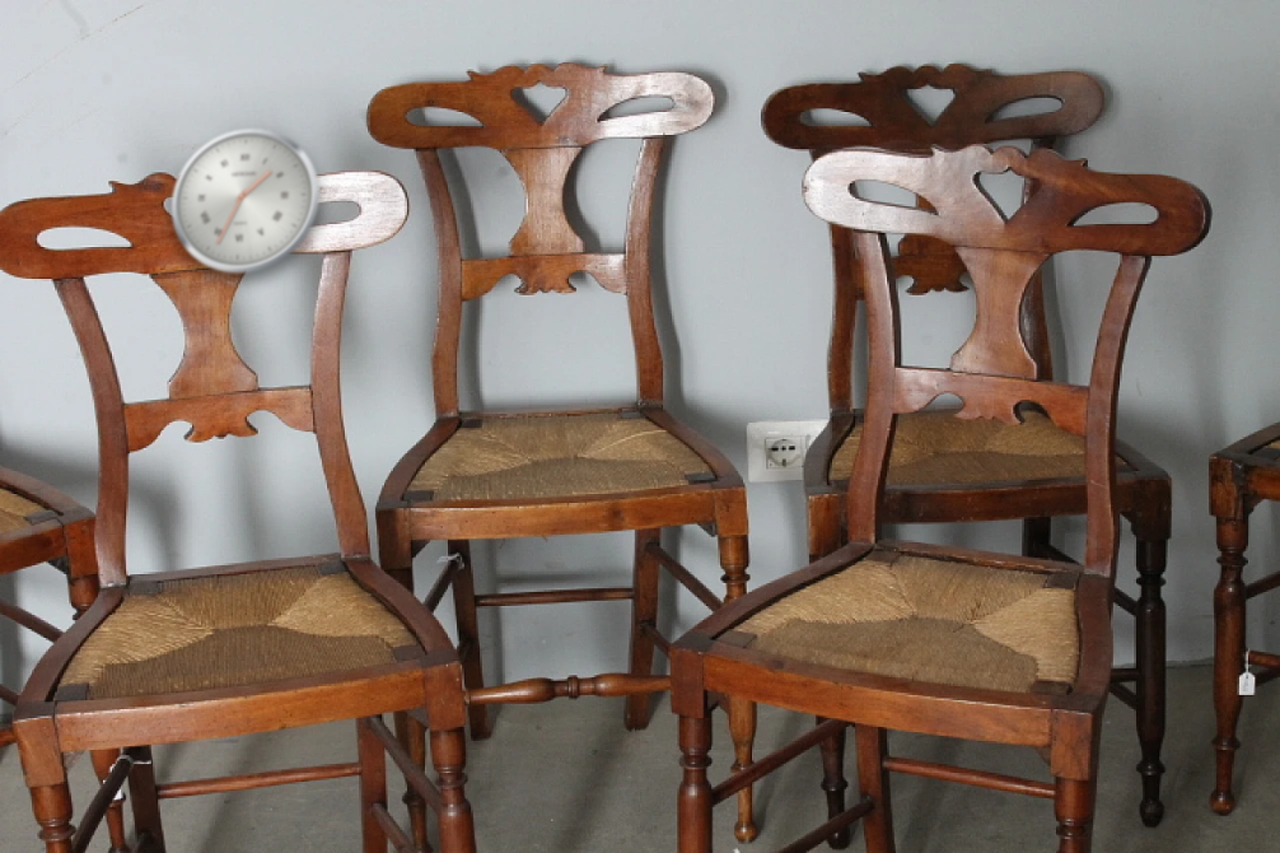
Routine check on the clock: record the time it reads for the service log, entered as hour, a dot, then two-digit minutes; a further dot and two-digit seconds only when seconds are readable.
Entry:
1.34
